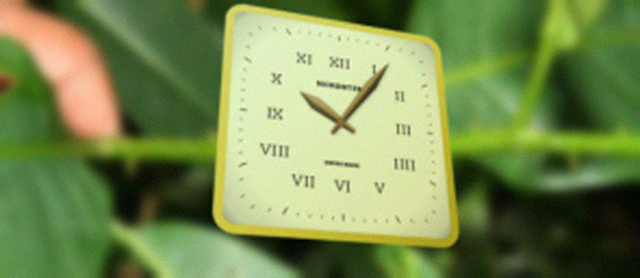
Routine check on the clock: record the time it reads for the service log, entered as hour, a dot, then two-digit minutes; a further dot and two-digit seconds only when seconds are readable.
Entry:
10.06
